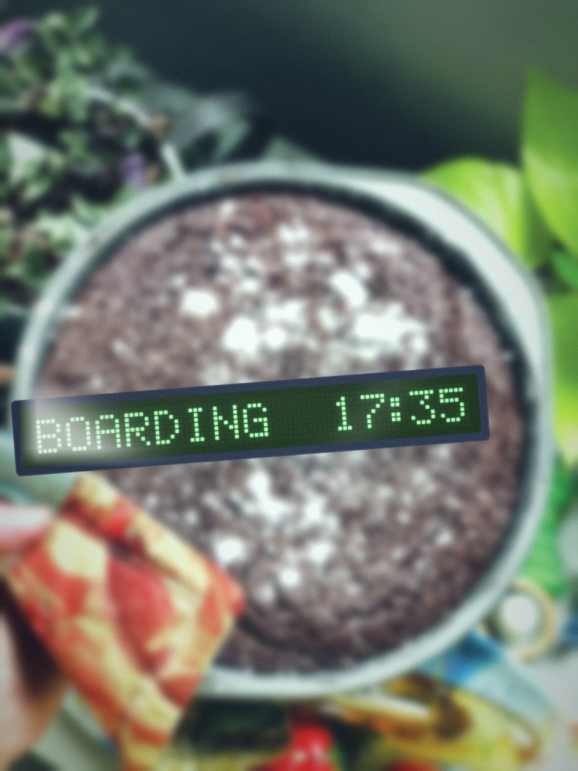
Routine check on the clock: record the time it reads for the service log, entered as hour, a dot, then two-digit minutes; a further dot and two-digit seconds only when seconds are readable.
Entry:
17.35
